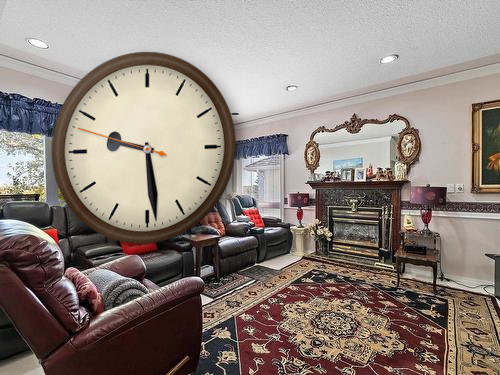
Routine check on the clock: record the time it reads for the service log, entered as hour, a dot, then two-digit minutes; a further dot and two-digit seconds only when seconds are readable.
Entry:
9.28.48
